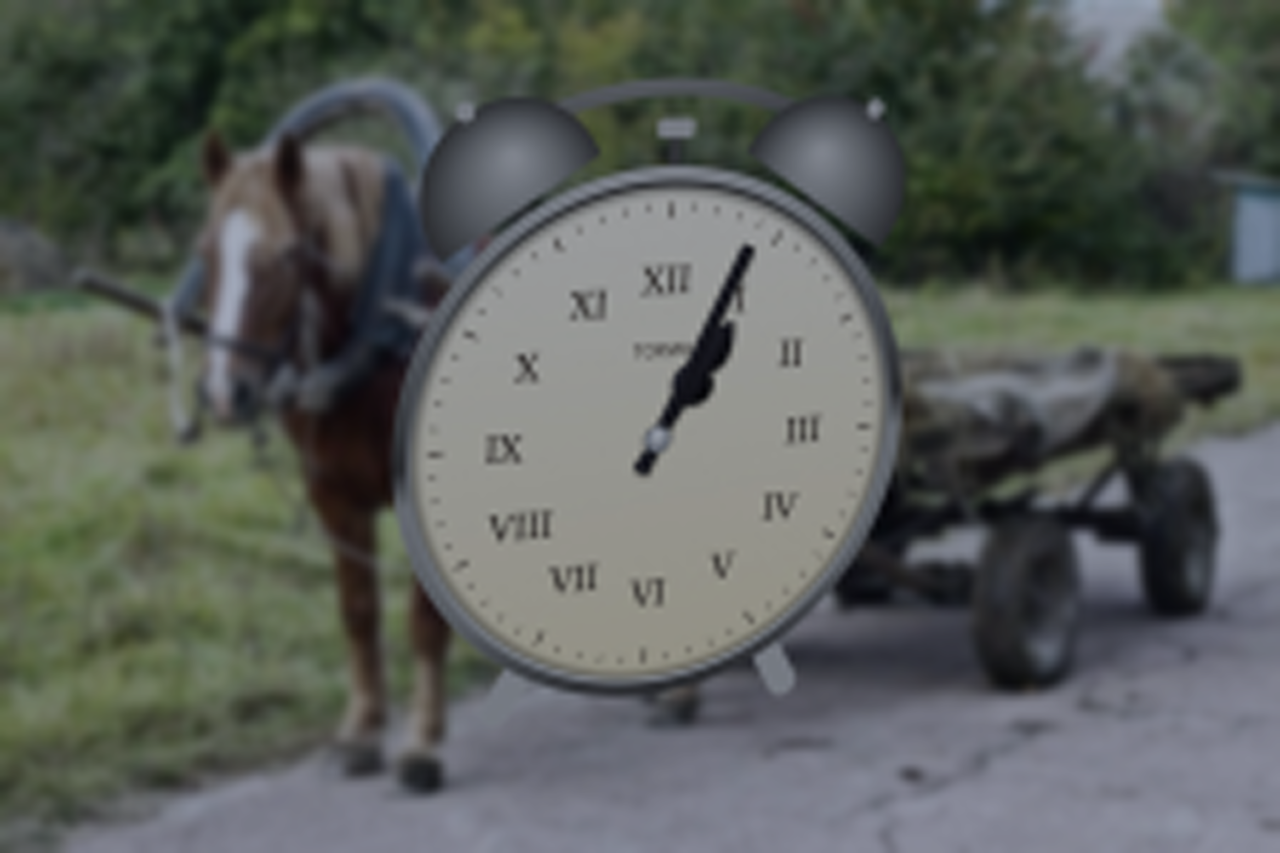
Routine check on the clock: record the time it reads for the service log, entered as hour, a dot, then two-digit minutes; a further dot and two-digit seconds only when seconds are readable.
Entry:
1.04
